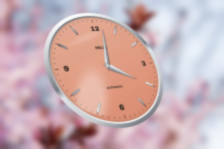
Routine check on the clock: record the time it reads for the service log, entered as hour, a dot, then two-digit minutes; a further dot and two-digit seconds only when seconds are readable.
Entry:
4.02
